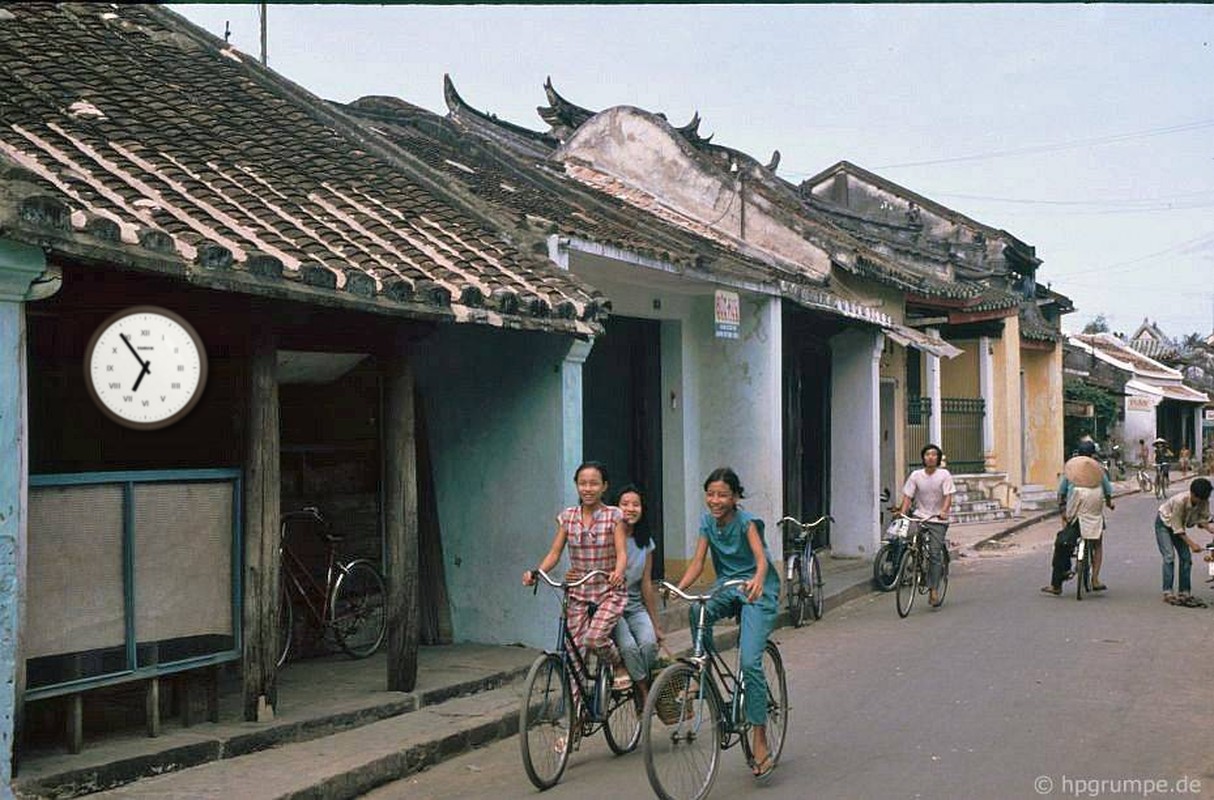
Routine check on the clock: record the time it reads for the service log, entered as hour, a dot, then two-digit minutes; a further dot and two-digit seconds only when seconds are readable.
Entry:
6.54
